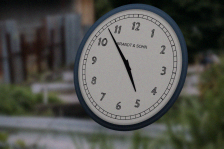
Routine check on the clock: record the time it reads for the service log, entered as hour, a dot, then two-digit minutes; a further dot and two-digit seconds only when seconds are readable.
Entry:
4.53
